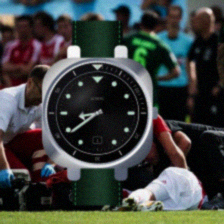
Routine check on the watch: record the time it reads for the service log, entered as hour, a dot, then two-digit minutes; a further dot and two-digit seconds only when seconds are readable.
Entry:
8.39
